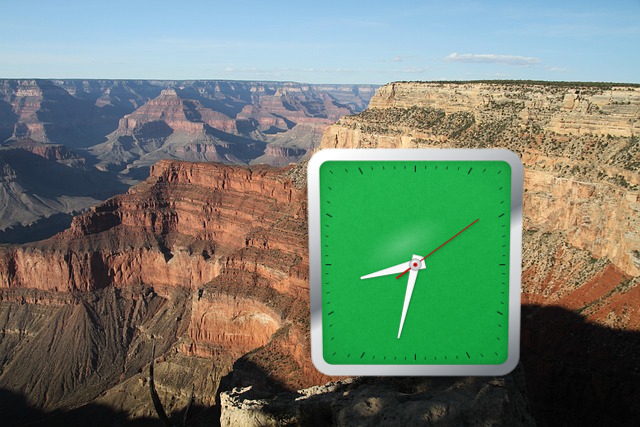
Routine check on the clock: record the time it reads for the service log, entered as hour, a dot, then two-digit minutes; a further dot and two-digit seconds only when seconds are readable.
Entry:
8.32.09
